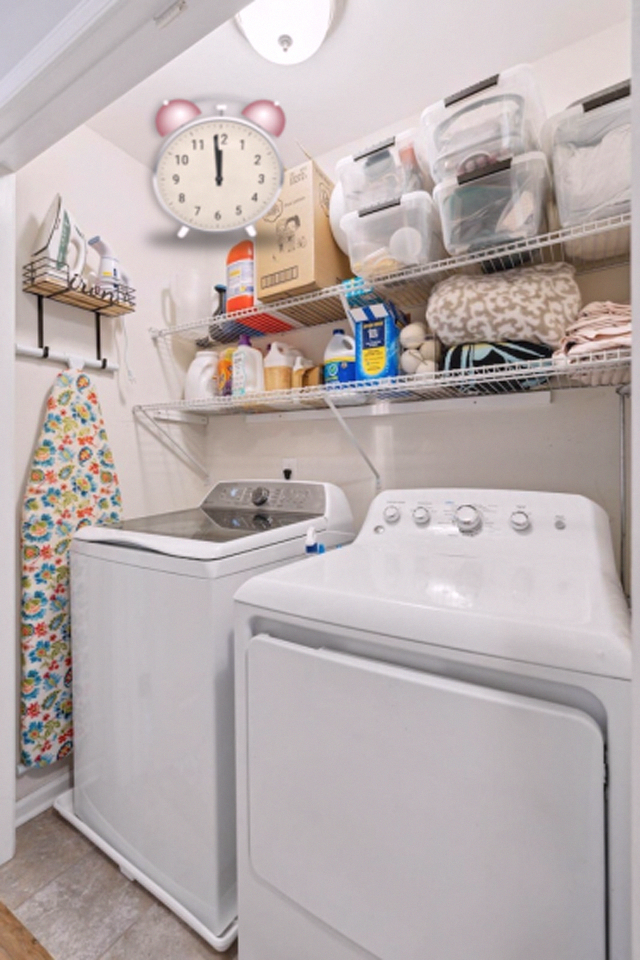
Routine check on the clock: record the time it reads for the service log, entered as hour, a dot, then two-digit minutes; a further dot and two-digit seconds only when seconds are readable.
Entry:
11.59
